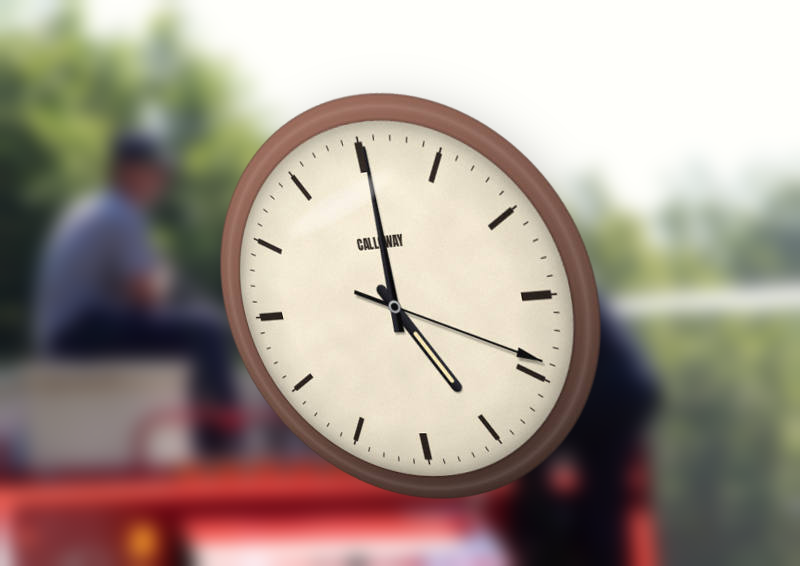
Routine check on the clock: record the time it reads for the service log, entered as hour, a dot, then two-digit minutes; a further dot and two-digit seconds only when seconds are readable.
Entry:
5.00.19
